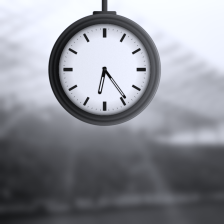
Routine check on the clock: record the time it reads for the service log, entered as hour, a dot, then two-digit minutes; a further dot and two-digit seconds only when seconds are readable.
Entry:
6.24
